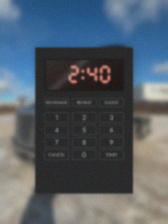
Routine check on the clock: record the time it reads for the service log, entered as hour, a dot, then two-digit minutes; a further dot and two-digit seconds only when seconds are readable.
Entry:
2.40
